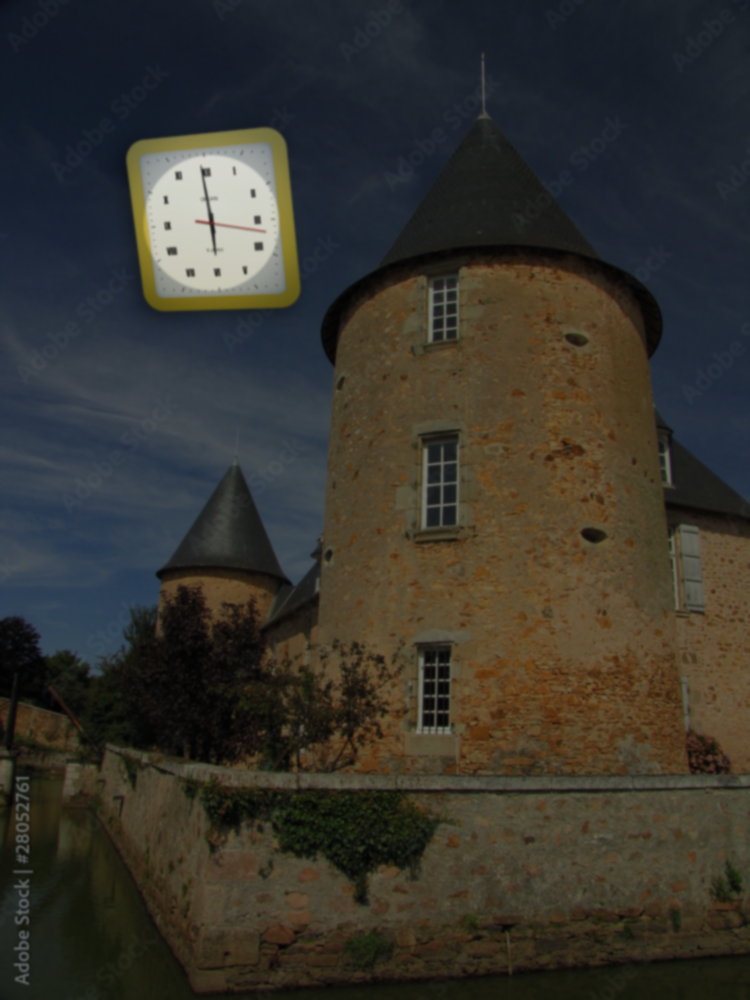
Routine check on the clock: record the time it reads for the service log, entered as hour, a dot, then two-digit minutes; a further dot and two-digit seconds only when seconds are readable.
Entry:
5.59.17
